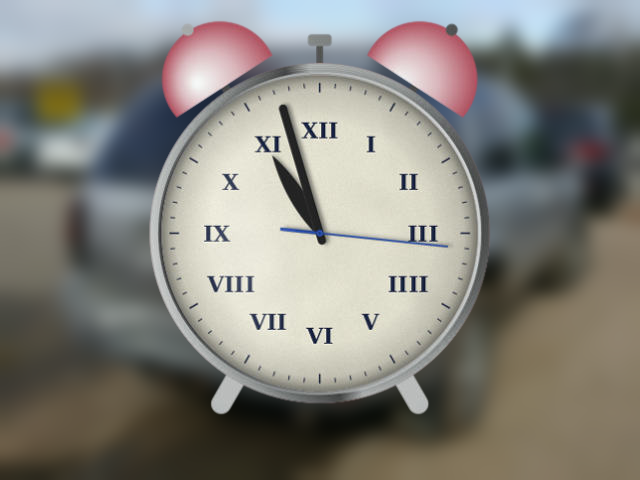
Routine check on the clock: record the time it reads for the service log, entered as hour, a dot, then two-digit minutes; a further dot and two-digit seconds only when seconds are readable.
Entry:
10.57.16
